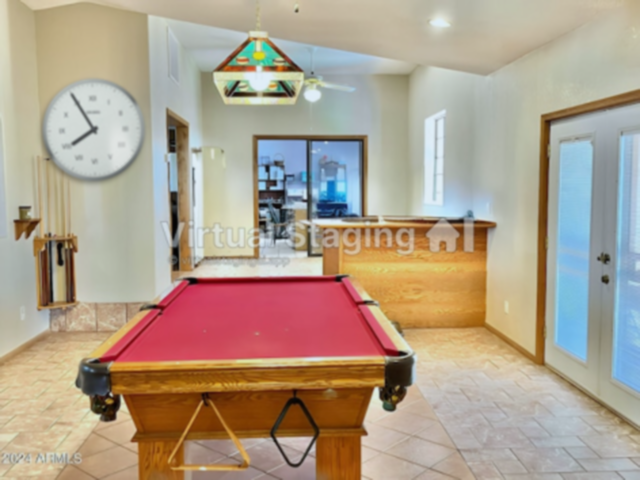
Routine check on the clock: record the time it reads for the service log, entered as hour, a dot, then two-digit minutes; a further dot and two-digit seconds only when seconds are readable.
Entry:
7.55
